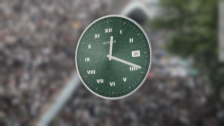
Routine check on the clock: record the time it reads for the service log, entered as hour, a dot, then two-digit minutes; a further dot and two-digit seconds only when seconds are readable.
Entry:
12.19
